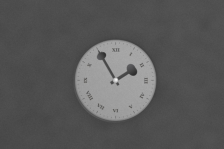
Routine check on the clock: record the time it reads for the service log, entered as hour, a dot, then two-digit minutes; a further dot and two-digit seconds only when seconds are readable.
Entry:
1.55
